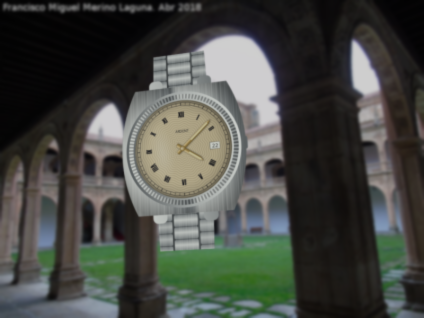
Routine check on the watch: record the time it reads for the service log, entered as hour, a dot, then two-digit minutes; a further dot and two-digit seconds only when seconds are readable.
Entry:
4.08
